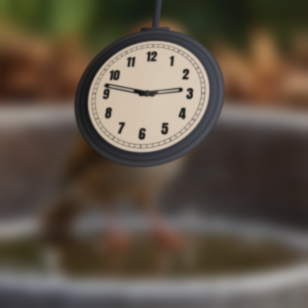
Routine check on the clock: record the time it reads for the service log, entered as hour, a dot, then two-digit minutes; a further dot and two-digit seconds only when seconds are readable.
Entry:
2.47
